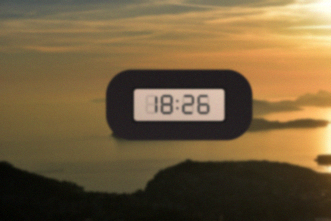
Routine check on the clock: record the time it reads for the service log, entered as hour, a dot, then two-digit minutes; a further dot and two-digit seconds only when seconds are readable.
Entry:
18.26
